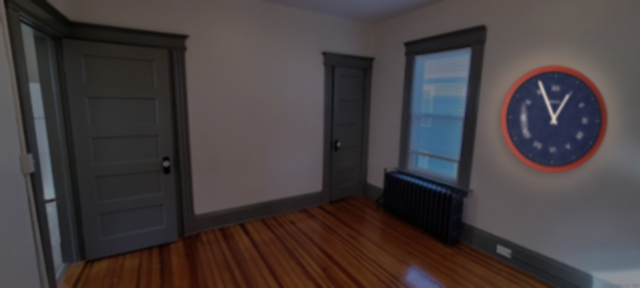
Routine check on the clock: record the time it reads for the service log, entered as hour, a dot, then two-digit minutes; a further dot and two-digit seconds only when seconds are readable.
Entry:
12.56
